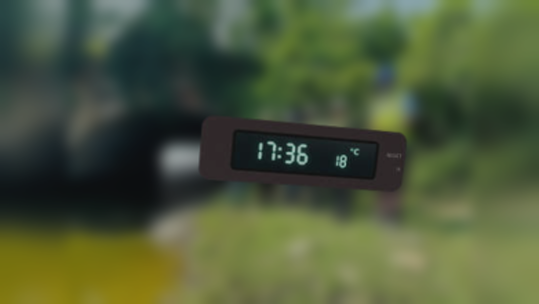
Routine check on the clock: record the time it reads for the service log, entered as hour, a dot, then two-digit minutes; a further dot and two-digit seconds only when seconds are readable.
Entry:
17.36
